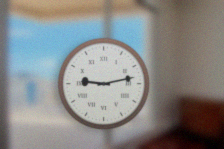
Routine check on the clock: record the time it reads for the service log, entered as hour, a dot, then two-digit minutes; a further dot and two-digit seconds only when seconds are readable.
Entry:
9.13
